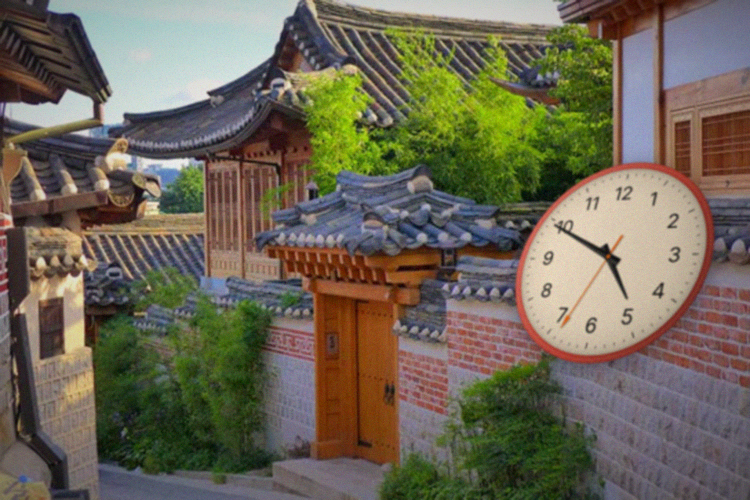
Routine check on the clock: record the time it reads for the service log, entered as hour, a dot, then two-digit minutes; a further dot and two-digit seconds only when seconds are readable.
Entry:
4.49.34
